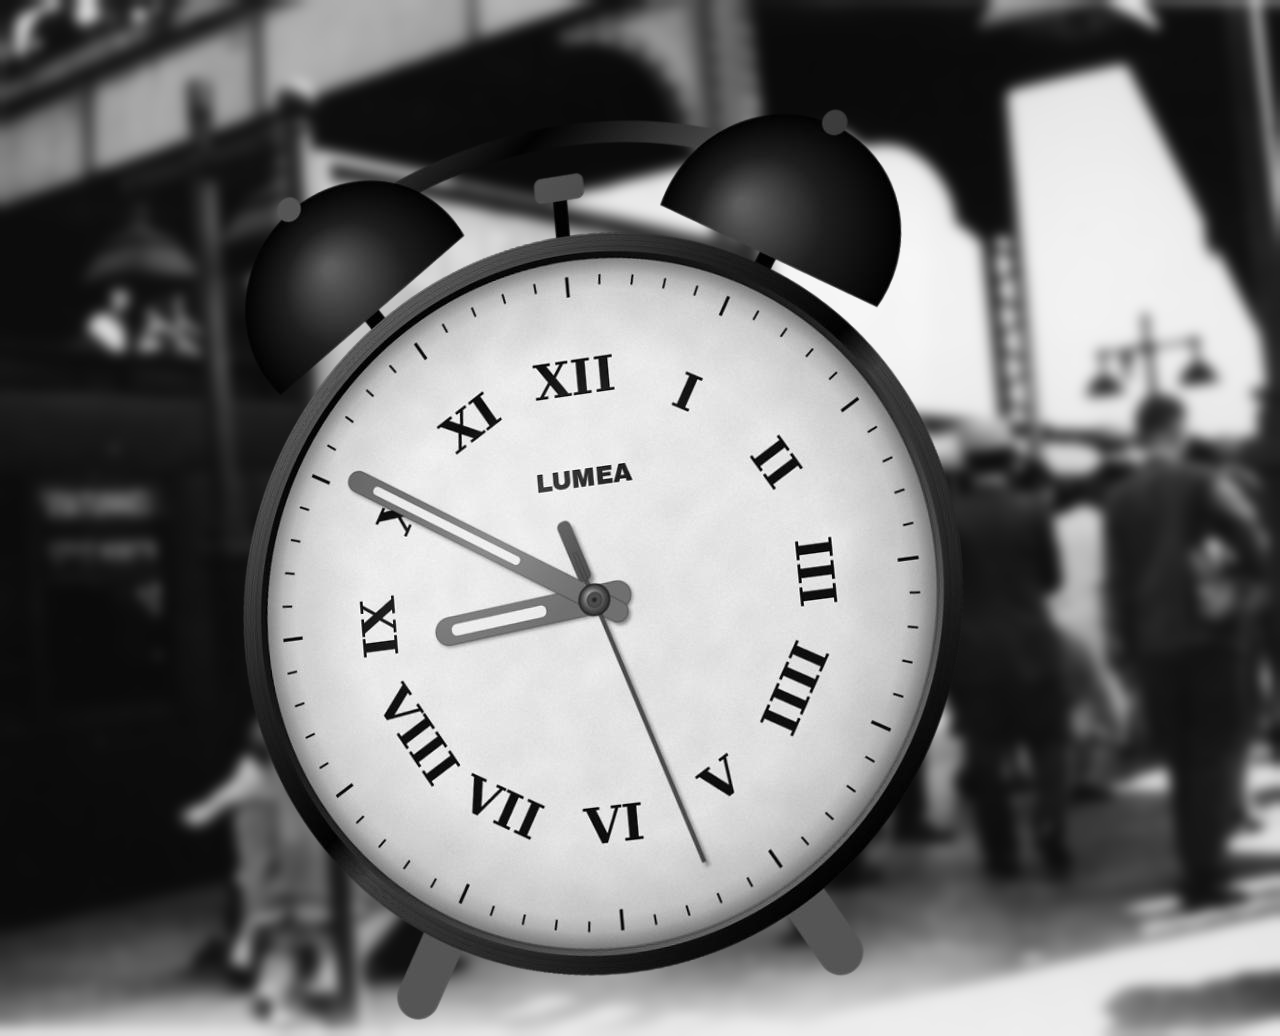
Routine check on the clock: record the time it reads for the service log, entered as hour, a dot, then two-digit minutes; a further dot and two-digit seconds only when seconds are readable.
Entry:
8.50.27
